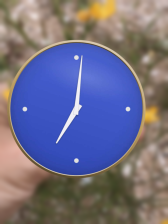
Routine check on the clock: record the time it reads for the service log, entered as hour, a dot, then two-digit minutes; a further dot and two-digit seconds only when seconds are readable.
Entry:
7.01
